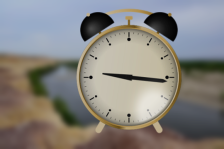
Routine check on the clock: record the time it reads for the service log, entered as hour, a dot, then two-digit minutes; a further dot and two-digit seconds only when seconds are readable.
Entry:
9.16
